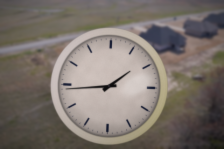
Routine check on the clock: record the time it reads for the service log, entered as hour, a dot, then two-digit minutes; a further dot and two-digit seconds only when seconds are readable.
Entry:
1.44
